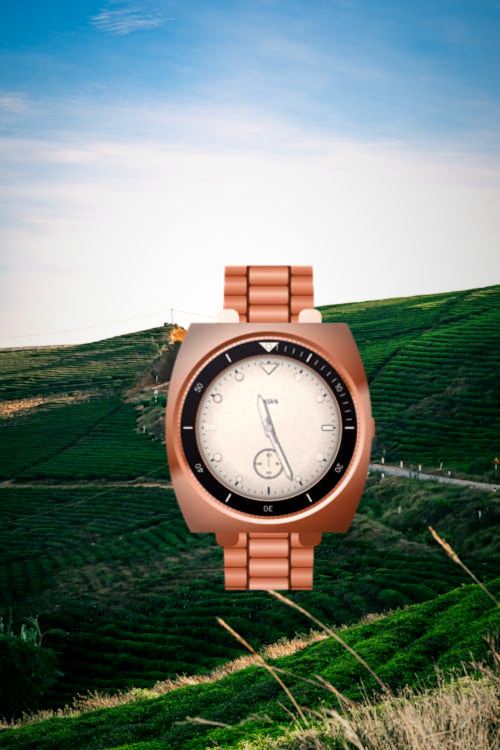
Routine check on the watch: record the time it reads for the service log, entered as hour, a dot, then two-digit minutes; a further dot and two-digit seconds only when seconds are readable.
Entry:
11.26
